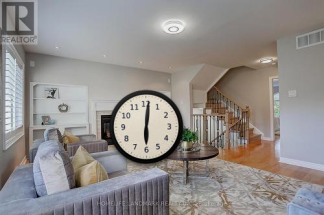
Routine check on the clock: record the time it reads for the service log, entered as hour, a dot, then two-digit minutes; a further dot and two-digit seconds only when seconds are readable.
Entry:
6.01
